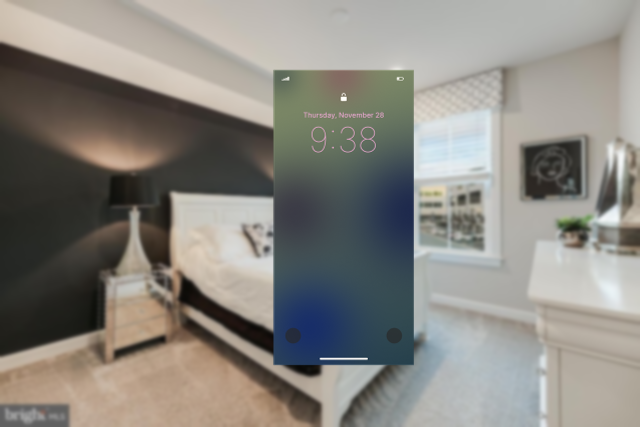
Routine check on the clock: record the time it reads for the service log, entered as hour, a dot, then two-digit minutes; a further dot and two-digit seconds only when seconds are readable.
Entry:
9.38
